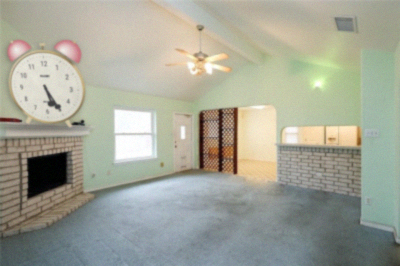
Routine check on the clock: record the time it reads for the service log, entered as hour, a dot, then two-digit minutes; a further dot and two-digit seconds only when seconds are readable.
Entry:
5.25
